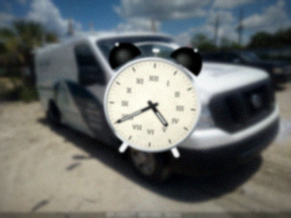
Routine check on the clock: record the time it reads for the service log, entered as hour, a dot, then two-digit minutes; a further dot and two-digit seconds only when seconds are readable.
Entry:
4.40
